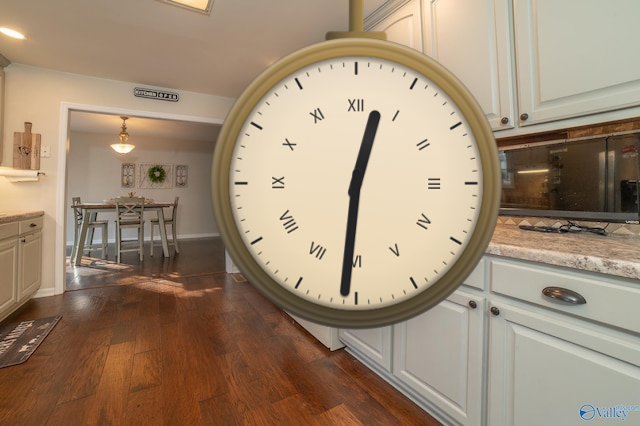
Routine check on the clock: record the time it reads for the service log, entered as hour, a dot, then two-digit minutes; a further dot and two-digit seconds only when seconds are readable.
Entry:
12.31
